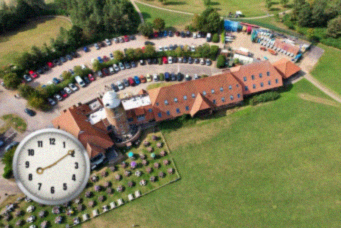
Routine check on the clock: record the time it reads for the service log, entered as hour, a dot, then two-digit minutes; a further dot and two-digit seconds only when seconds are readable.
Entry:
8.09
